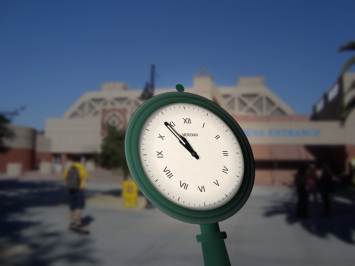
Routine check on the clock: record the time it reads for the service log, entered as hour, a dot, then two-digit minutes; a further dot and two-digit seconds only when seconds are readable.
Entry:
10.54
